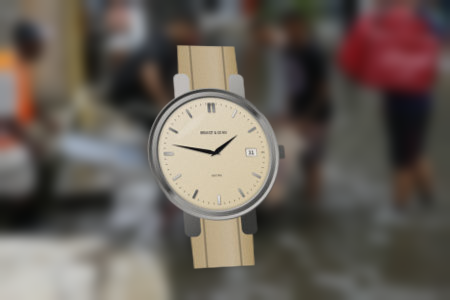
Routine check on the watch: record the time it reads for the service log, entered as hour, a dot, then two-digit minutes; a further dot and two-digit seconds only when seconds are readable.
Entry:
1.47
